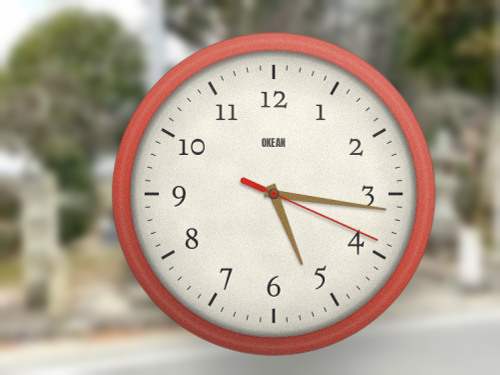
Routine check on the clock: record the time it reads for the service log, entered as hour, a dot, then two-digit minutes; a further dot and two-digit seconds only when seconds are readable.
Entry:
5.16.19
